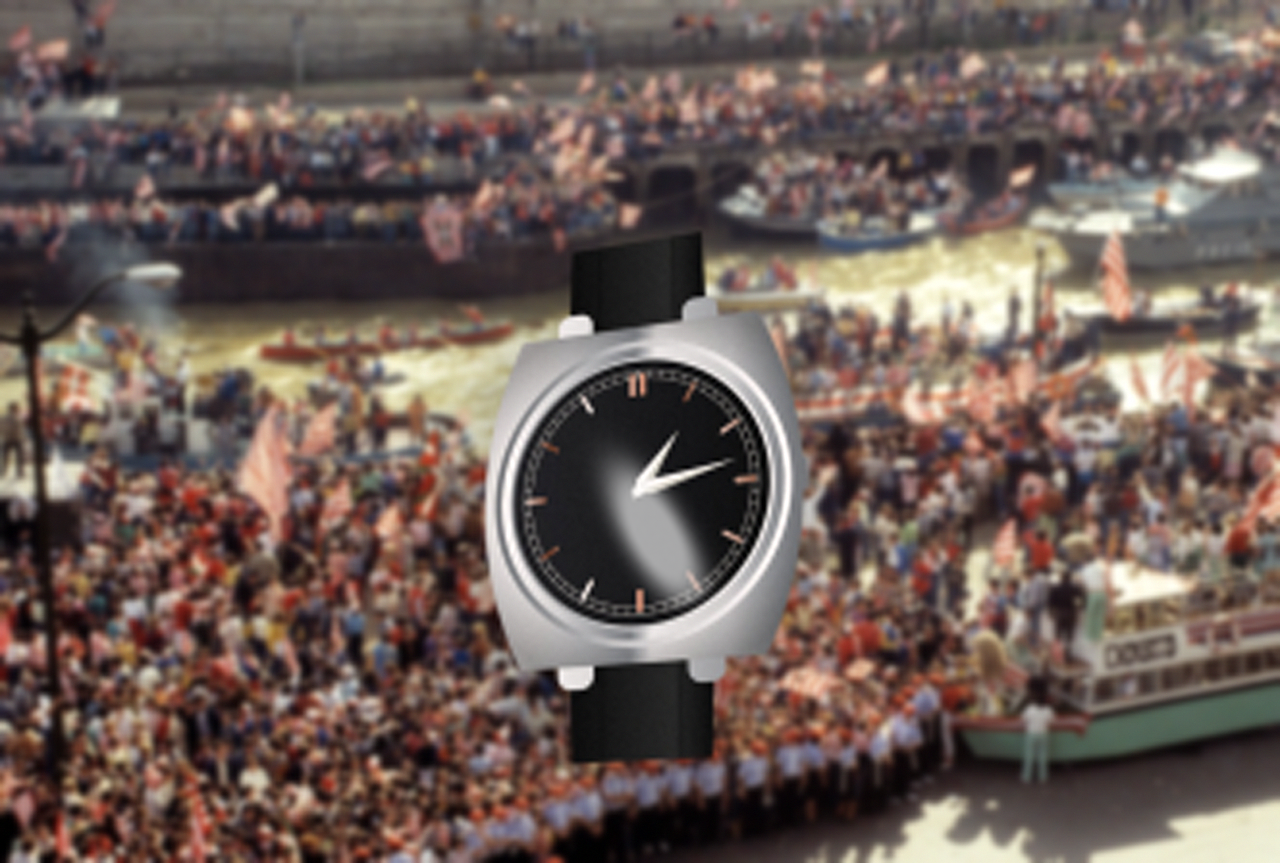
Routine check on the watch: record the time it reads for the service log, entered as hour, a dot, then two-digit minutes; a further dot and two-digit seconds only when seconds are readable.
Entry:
1.13
